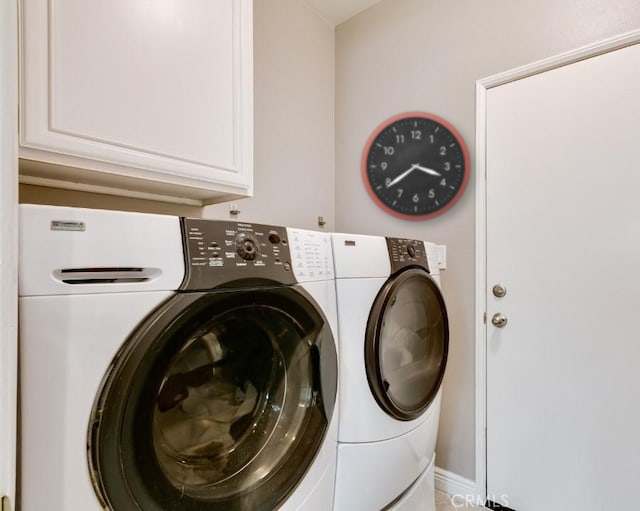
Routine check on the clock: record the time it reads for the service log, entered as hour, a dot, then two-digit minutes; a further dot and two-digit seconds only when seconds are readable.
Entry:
3.39
